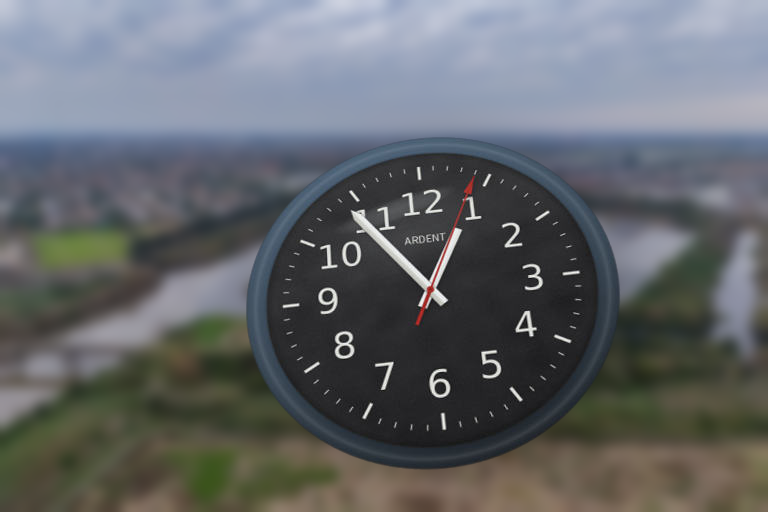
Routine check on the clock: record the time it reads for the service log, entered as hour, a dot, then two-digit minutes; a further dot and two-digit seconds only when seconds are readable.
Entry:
12.54.04
